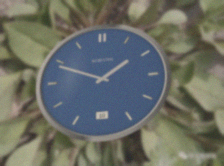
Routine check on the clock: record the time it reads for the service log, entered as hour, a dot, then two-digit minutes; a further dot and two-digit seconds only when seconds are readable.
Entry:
1.49
